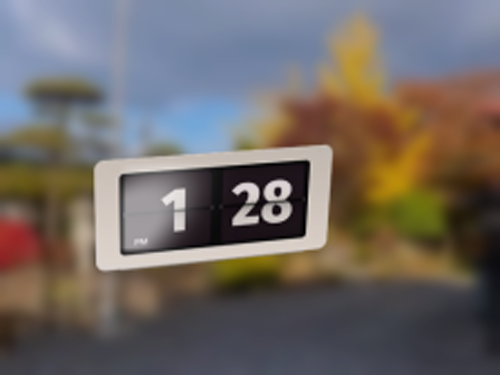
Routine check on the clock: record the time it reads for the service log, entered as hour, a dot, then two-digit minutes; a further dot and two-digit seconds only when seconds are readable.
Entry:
1.28
